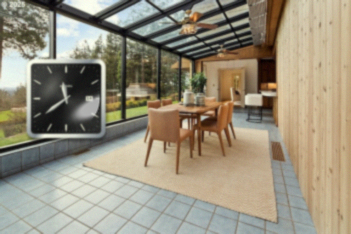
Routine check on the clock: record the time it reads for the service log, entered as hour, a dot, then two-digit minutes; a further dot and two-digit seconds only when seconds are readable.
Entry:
11.39
